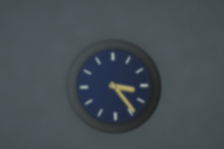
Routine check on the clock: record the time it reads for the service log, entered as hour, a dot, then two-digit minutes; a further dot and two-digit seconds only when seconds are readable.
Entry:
3.24
